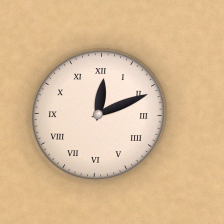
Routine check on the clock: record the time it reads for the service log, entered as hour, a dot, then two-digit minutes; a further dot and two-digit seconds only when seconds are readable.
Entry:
12.11
